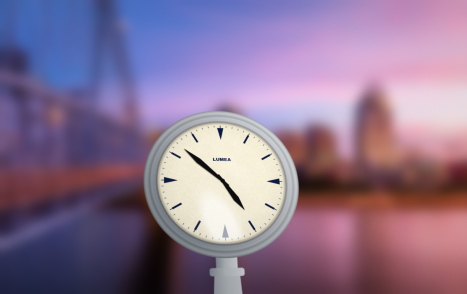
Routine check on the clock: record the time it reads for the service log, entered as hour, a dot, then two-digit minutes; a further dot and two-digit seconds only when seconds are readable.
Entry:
4.52
